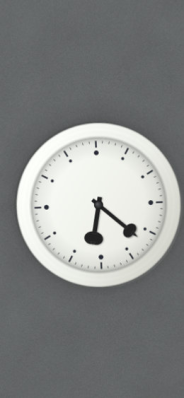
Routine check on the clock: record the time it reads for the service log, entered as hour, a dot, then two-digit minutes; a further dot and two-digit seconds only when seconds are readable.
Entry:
6.22
